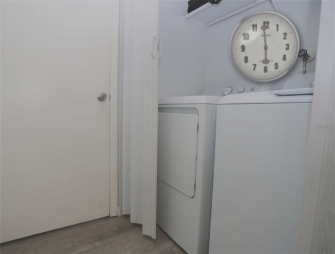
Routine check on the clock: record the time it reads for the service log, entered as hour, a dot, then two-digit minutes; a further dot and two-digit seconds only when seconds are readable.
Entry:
5.59
